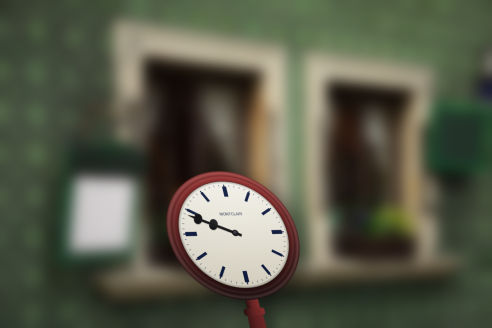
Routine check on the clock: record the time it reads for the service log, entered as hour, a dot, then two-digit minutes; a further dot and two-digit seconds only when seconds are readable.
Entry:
9.49
